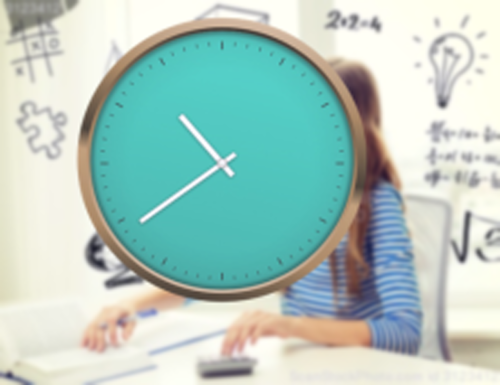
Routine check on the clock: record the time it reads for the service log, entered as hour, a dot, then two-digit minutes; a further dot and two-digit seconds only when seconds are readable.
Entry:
10.39
